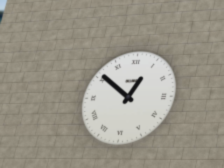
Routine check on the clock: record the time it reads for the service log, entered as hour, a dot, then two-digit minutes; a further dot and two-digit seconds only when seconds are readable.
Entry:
12.51
